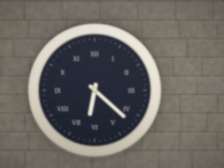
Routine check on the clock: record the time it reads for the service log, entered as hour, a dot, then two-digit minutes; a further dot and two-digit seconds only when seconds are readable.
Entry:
6.22
